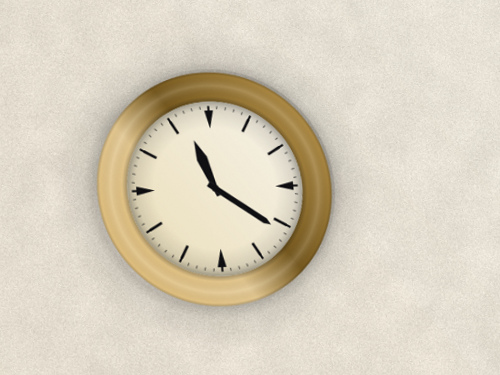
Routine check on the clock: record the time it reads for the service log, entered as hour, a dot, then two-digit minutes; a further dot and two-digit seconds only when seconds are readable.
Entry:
11.21
